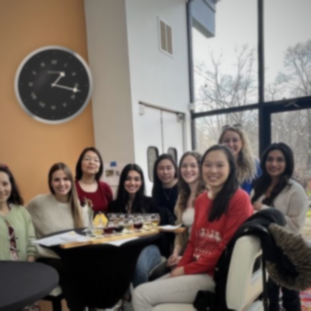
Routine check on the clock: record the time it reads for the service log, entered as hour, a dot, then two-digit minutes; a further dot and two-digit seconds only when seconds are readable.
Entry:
1.17
